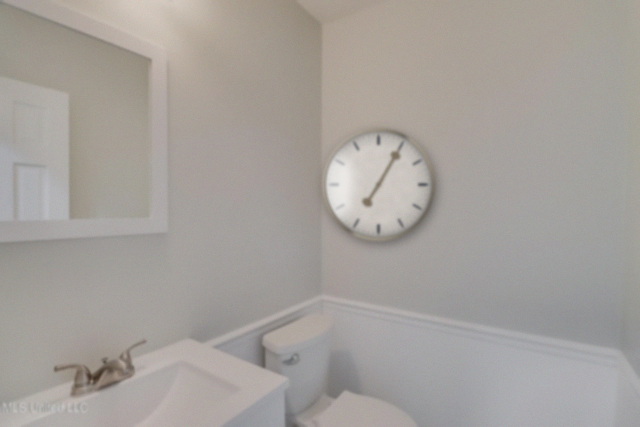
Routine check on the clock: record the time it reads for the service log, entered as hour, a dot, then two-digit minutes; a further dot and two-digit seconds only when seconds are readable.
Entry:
7.05
